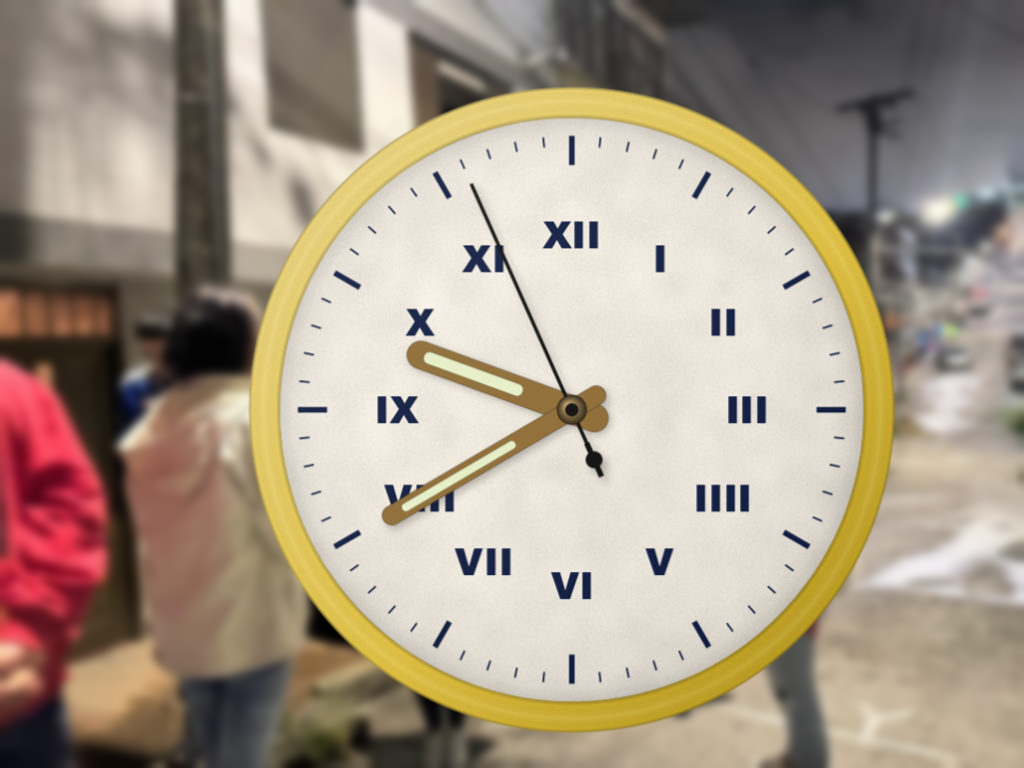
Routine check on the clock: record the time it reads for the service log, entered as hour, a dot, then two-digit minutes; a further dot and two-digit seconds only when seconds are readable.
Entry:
9.39.56
